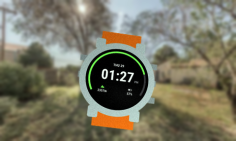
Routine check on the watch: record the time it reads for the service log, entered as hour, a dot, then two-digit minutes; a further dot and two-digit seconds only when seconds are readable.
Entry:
1.27
